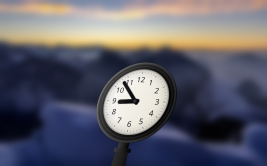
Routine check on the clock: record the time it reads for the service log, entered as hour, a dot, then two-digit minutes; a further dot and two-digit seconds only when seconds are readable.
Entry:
8.53
